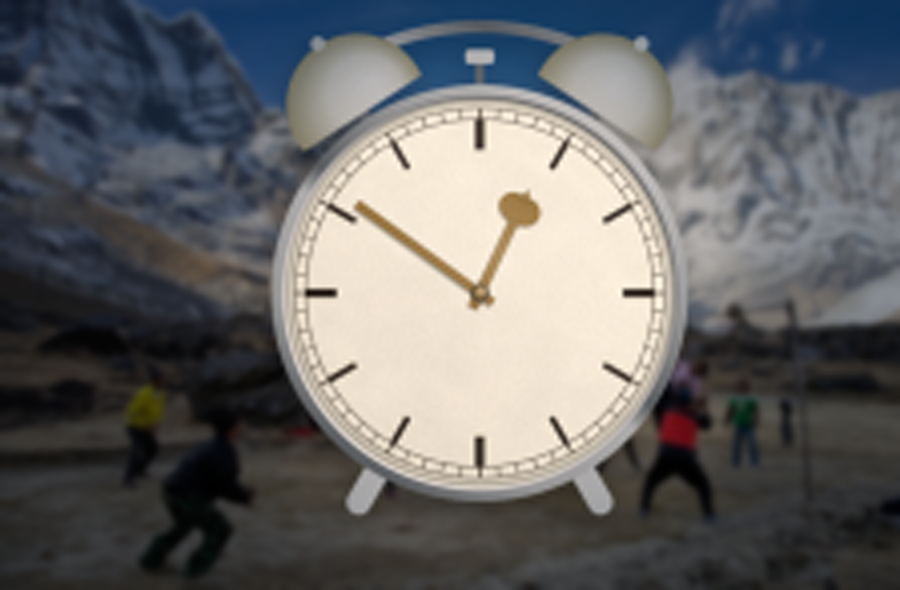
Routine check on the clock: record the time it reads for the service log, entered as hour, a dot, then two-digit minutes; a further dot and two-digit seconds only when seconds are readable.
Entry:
12.51
